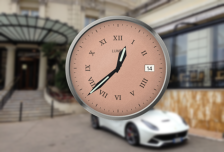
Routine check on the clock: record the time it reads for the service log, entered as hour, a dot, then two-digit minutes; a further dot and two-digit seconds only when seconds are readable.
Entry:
12.38
